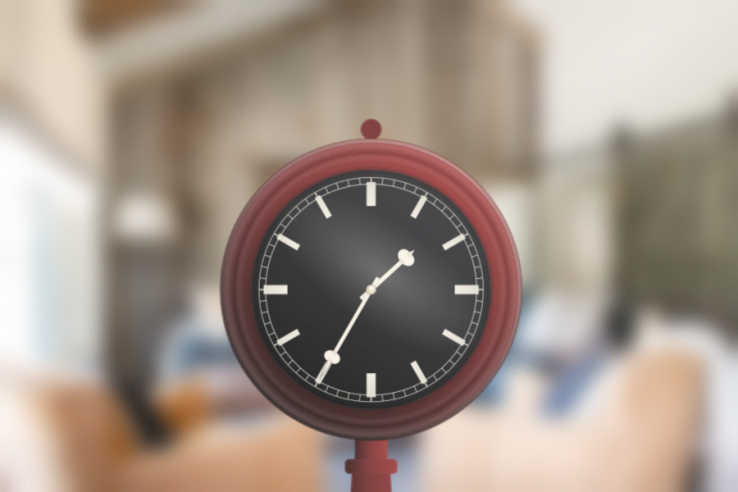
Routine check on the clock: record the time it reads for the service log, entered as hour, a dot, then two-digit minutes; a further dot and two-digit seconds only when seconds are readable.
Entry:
1.35
